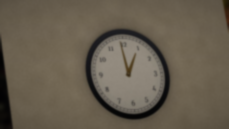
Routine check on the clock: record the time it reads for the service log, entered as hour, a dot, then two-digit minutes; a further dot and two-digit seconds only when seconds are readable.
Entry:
12.59
